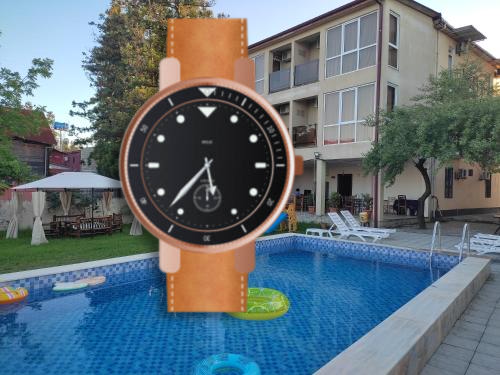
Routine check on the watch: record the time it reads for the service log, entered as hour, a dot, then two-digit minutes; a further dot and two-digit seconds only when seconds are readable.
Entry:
5.37
